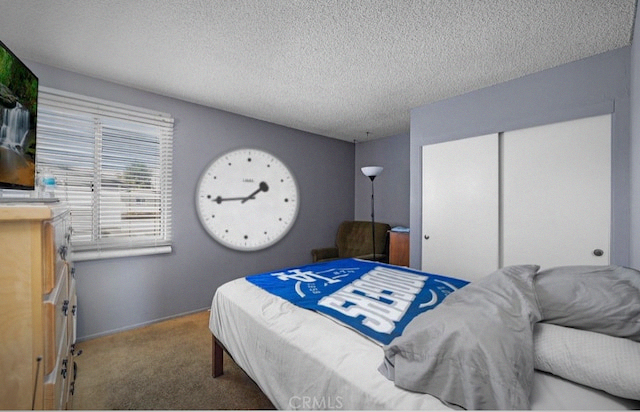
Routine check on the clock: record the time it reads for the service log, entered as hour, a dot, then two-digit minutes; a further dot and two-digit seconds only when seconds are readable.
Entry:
1.44
